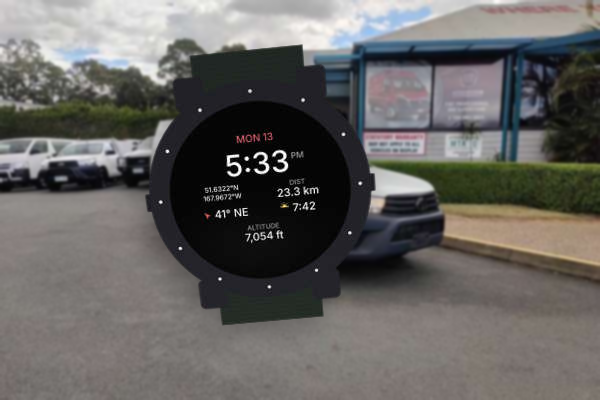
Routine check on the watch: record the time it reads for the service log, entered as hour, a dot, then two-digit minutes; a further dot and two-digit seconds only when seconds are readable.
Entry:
5.33
